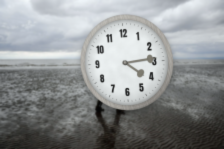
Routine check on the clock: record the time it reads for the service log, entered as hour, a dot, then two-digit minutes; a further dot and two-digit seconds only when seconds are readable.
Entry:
4.14
